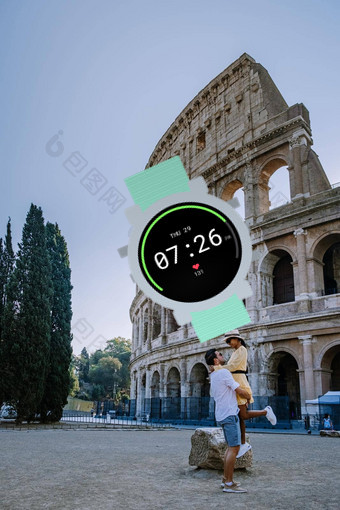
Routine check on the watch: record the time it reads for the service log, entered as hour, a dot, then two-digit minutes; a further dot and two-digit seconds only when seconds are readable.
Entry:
7.26
